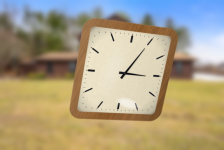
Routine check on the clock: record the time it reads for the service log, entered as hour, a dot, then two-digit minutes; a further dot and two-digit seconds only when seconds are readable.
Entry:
3.05
